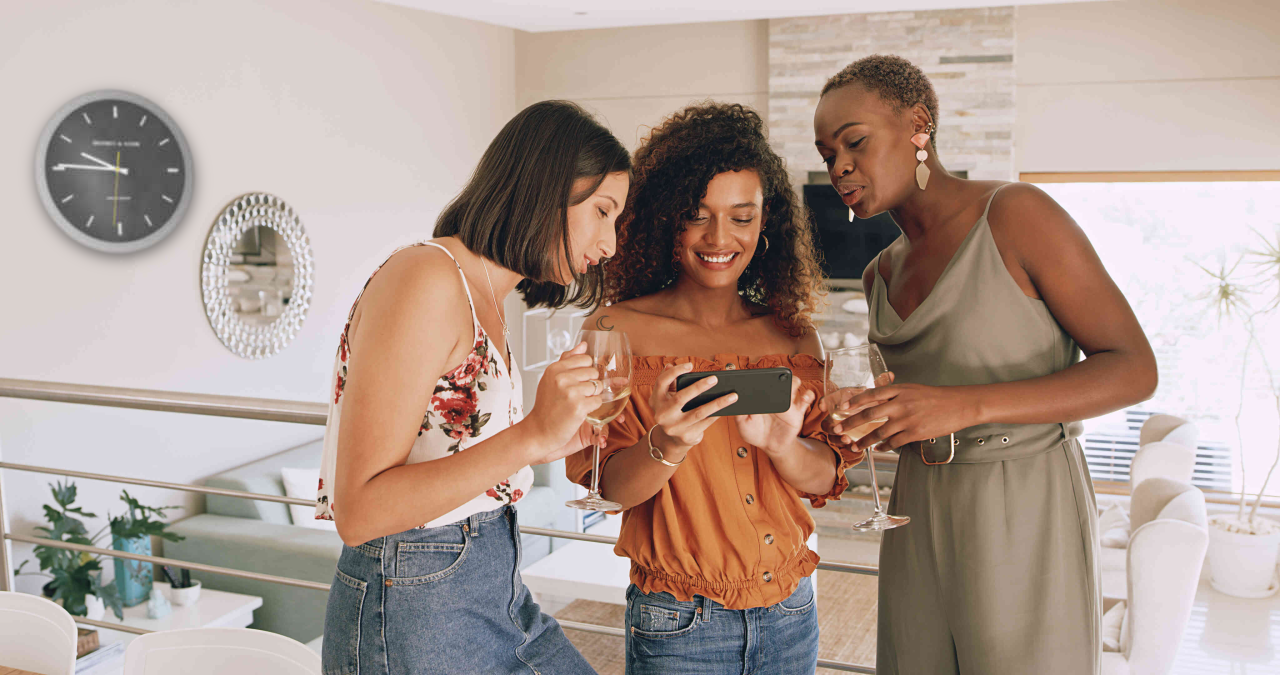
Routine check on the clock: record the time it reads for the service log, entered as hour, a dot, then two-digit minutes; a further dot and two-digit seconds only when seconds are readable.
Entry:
9.45.31
